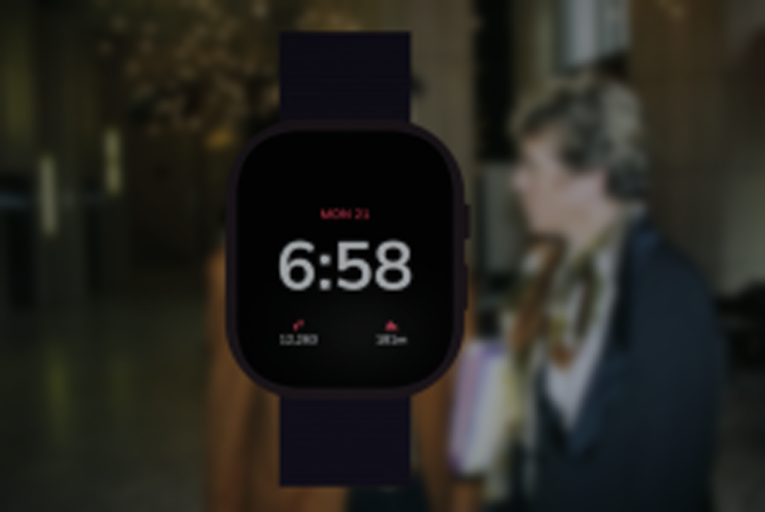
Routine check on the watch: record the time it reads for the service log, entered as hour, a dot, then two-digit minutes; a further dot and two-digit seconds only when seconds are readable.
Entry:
6.58
